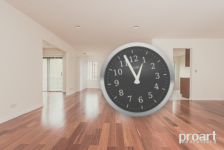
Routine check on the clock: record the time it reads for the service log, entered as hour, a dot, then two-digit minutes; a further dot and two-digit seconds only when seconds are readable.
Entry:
12.57
